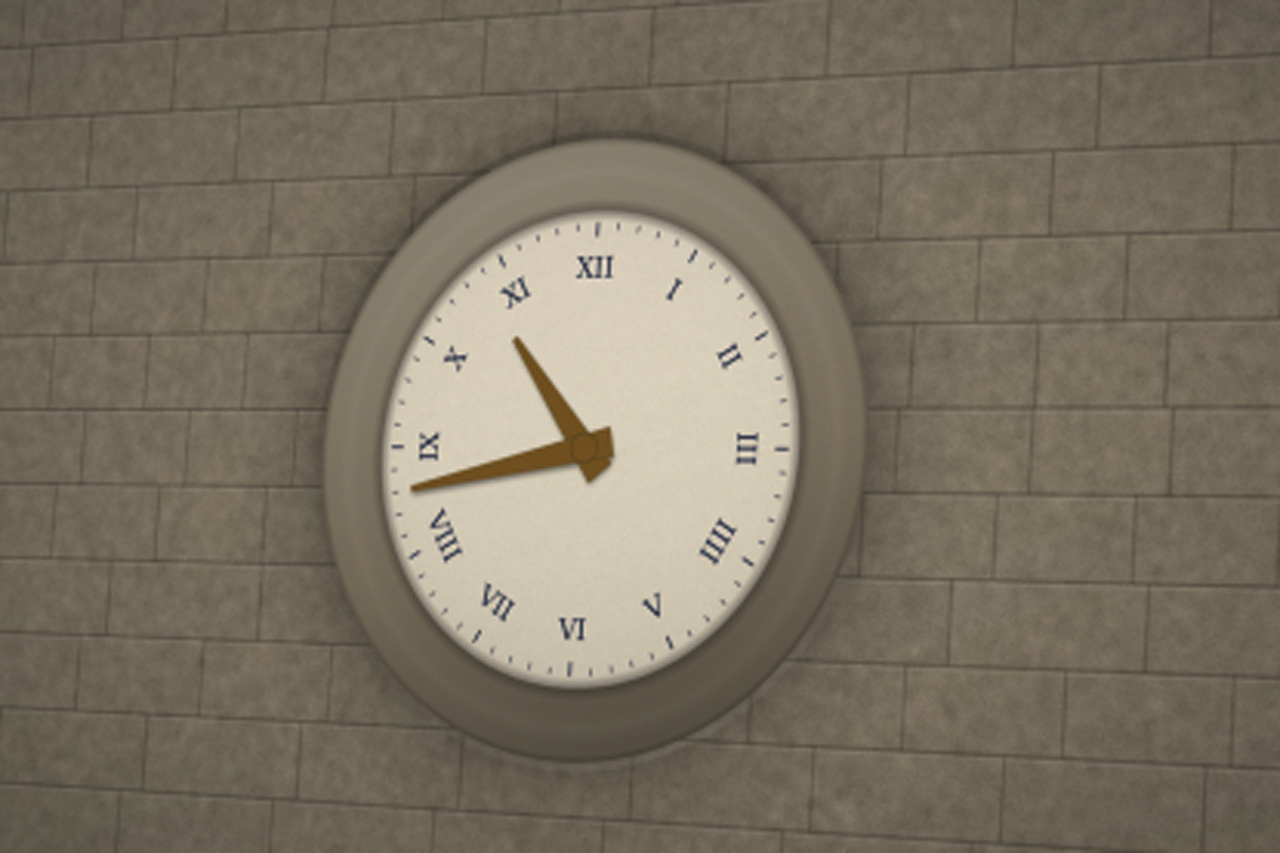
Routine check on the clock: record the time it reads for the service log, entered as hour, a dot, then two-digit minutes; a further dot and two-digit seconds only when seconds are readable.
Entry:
10.43
